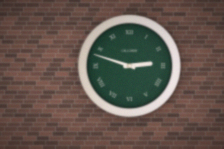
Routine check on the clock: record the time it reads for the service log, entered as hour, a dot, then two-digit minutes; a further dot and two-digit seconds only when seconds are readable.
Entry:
2.48
